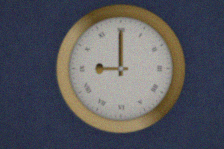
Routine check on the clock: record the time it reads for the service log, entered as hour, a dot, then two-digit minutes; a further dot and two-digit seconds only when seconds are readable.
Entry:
9.00
